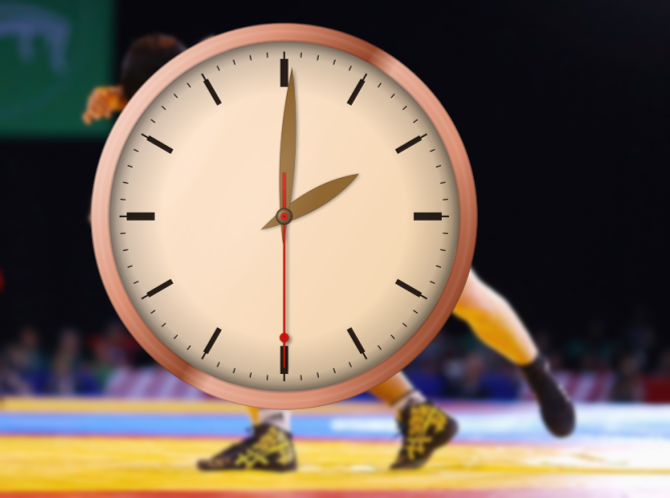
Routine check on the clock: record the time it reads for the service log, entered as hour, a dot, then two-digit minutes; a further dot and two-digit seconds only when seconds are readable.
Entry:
2.00.30
